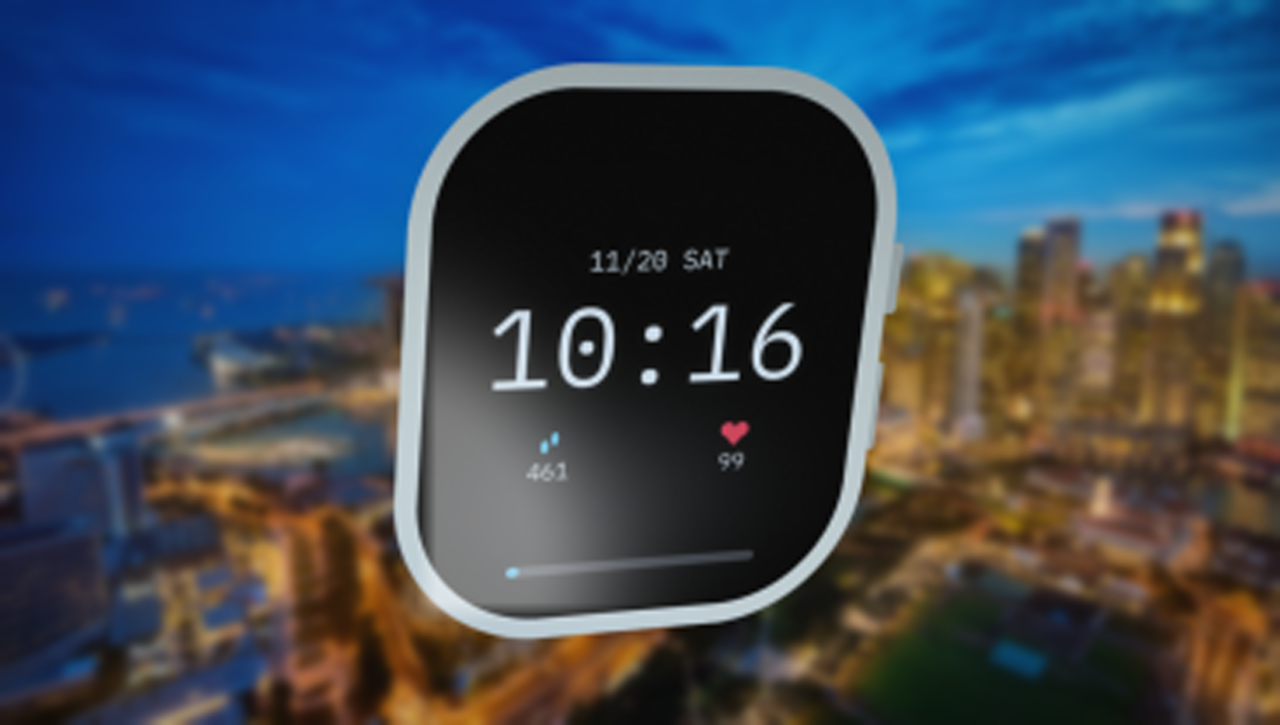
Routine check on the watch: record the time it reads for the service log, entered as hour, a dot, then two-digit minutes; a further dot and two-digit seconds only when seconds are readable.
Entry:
10.16
